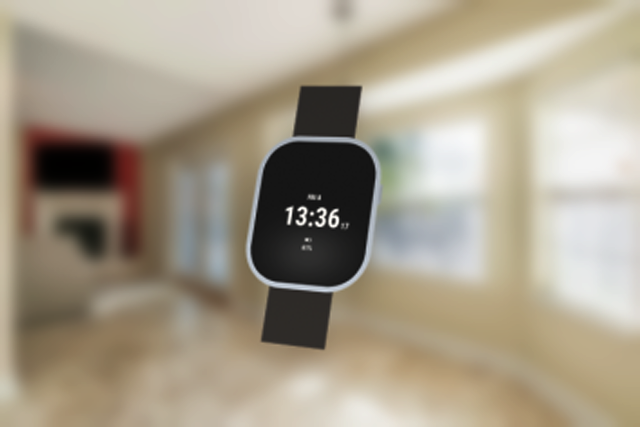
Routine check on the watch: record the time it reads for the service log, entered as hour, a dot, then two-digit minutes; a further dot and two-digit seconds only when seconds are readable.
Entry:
13.36
